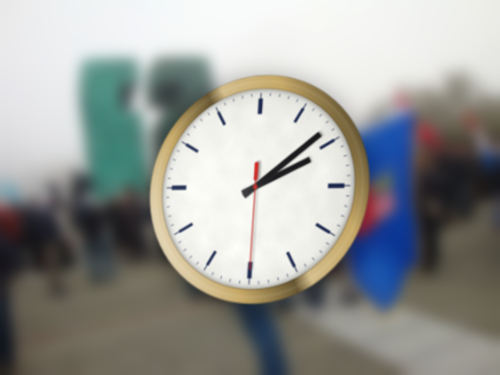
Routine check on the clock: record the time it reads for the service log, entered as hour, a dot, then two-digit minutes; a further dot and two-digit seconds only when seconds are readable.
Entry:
2.08.30
